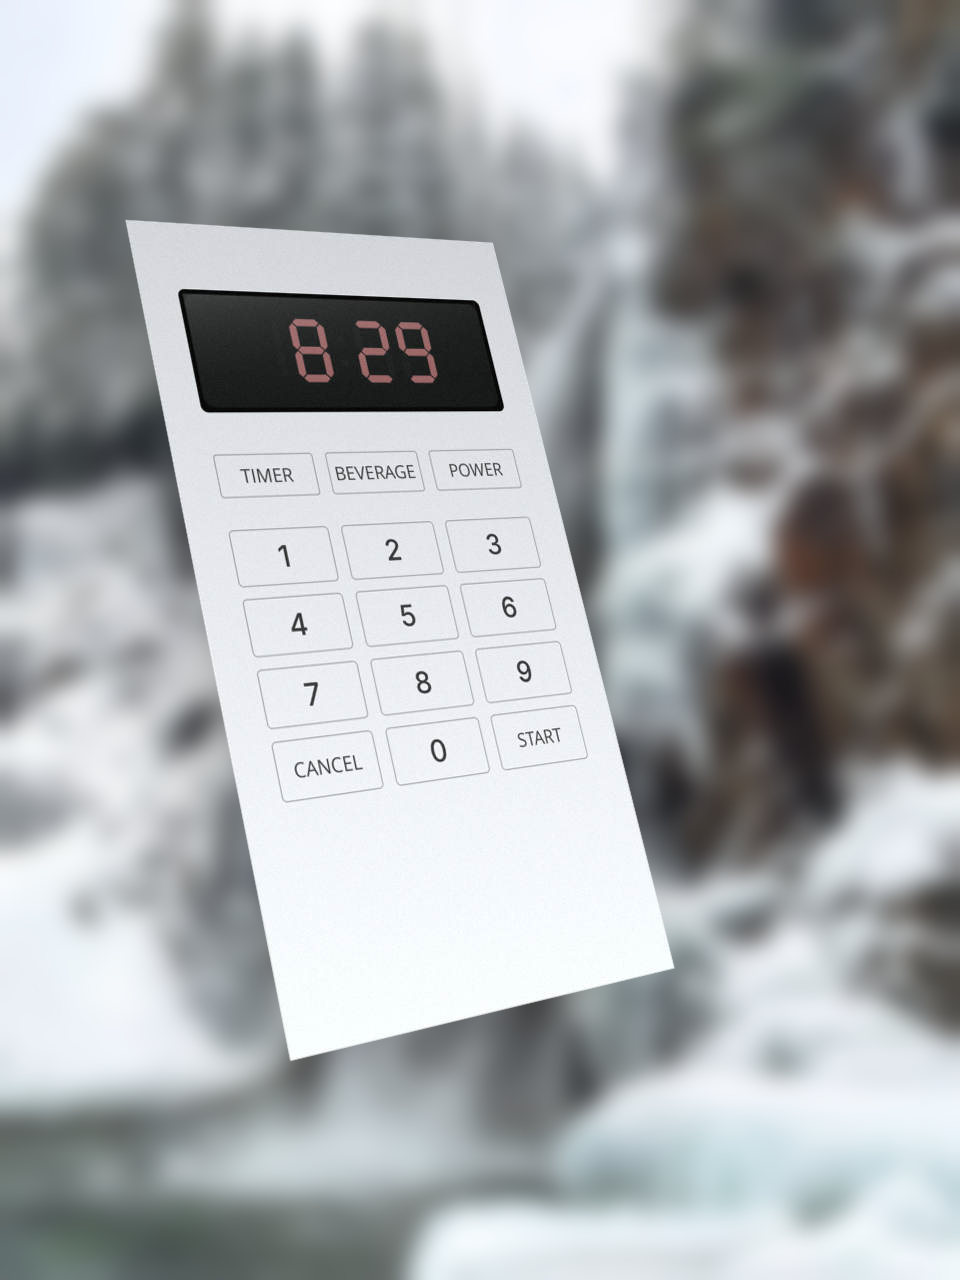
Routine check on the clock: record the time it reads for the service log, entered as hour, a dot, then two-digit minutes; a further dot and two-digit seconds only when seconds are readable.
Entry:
8.29
